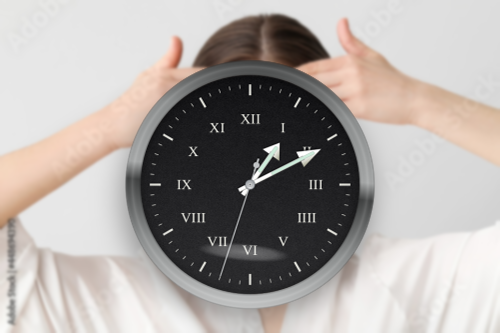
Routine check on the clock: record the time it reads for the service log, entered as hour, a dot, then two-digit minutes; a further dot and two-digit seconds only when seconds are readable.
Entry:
1.10.33
